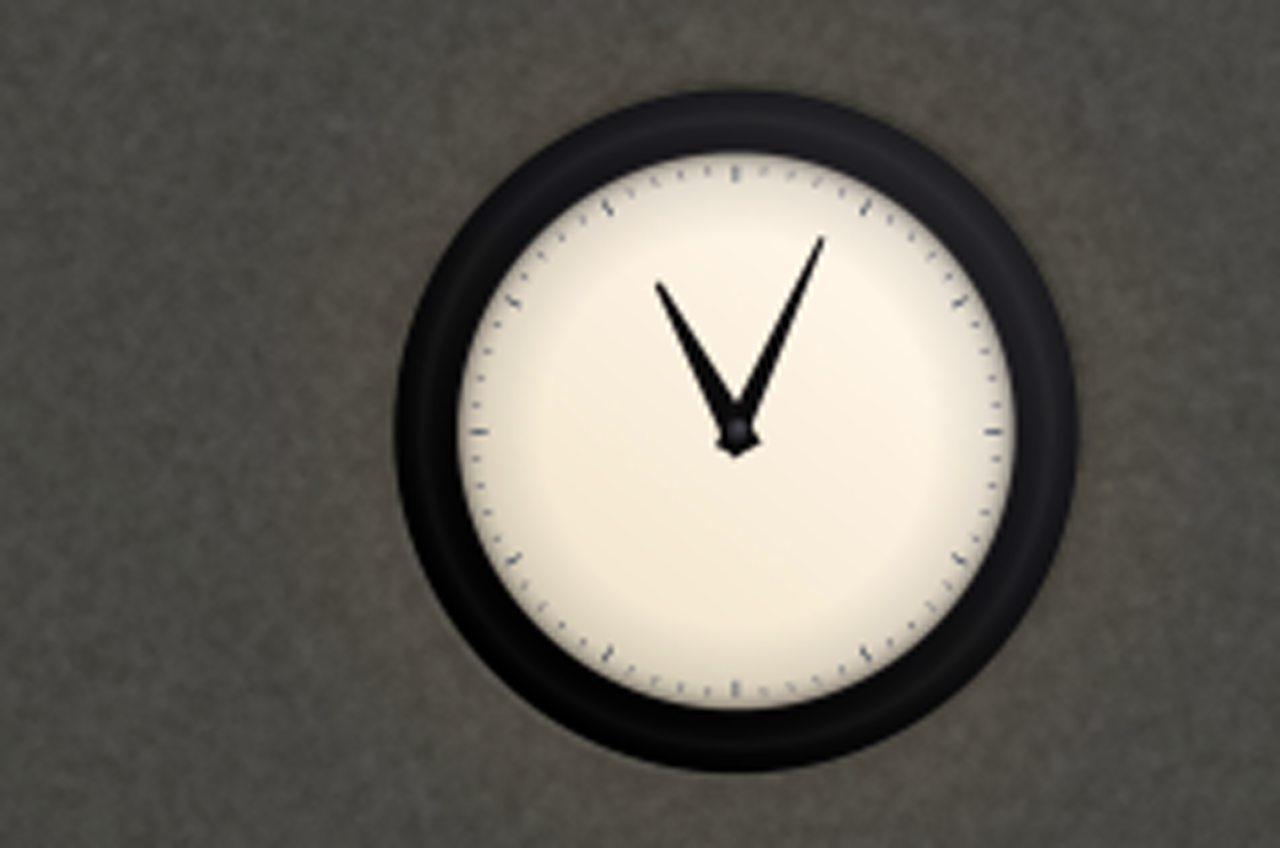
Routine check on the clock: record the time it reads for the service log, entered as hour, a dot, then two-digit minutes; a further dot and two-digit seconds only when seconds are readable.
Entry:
11.04
